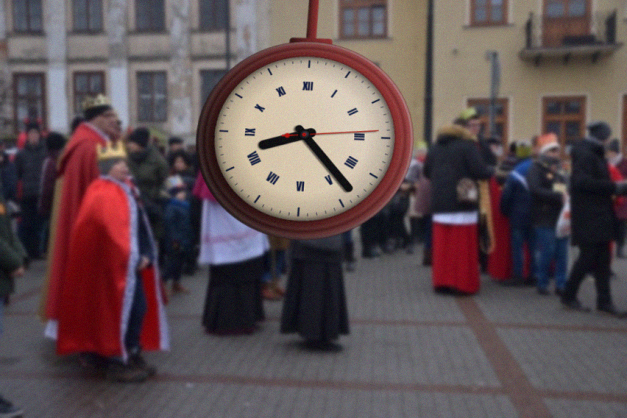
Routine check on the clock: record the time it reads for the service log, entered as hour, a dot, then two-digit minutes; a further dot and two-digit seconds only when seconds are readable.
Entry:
8.23.14
